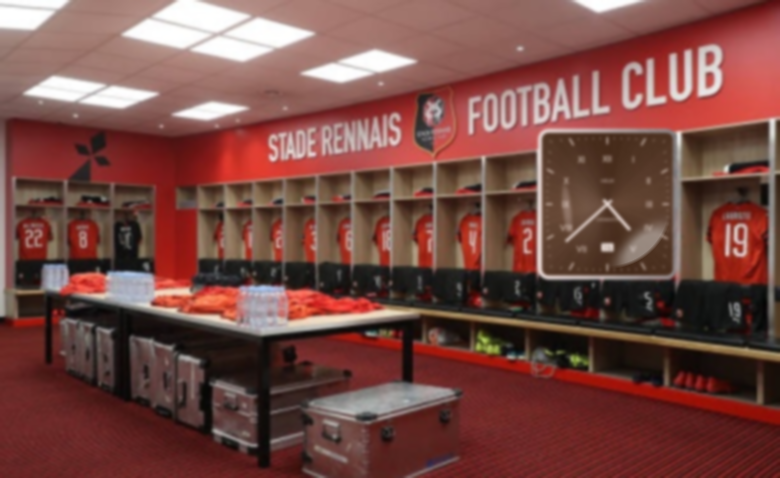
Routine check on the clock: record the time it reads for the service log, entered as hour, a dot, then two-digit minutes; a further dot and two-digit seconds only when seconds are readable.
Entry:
4.38
